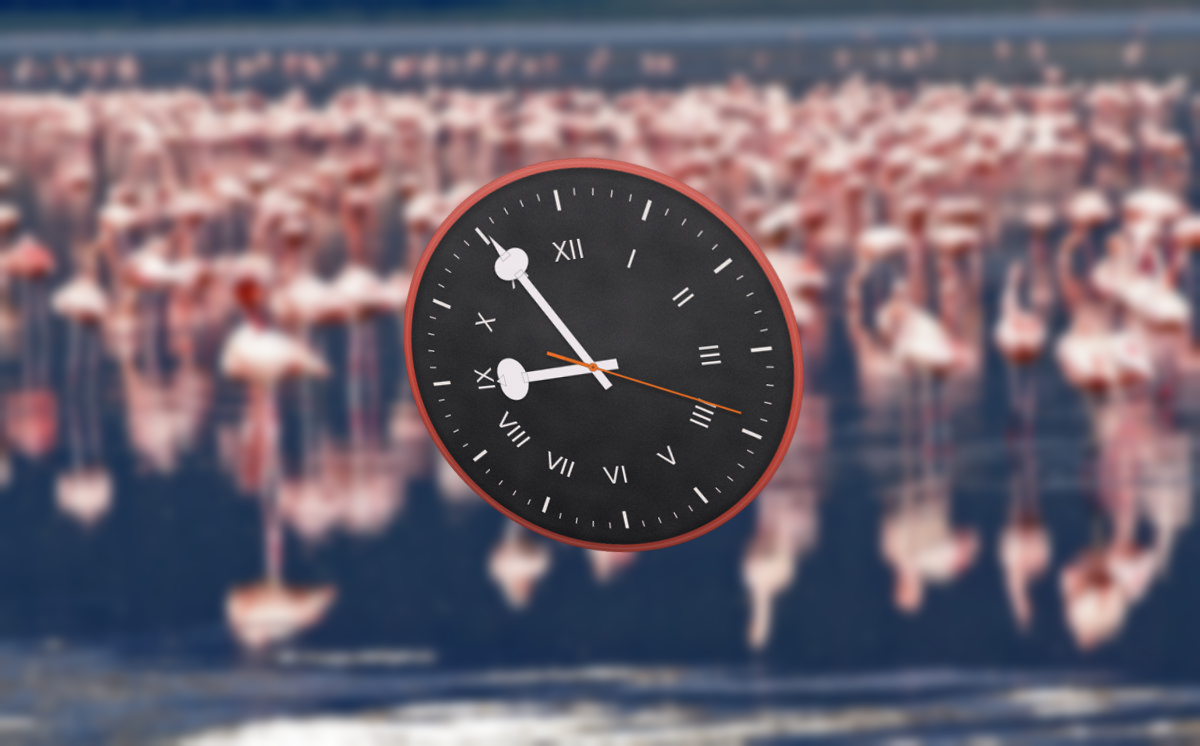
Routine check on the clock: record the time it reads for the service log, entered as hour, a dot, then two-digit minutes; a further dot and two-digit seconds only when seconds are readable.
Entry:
8.55.19
